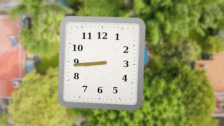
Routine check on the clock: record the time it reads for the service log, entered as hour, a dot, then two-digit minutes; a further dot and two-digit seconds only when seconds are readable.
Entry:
8.44
